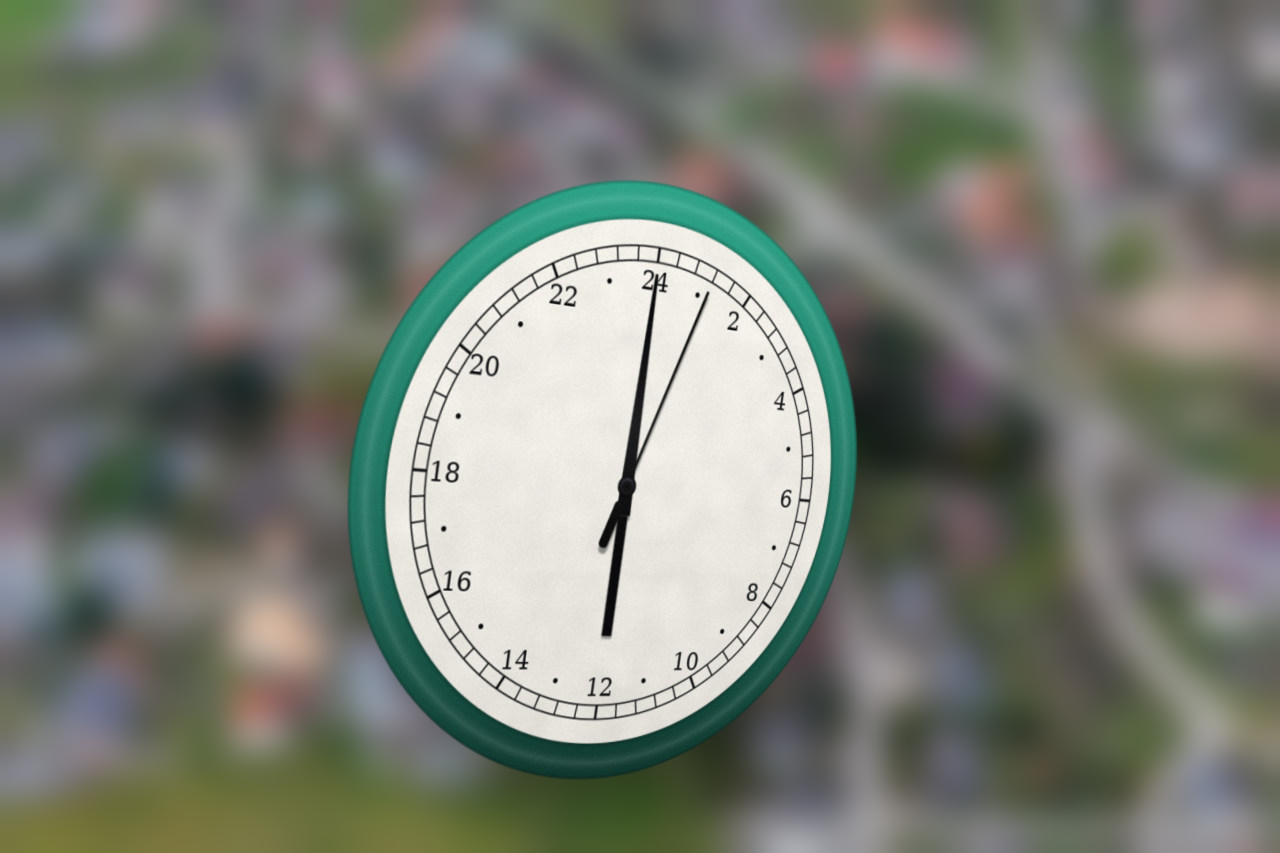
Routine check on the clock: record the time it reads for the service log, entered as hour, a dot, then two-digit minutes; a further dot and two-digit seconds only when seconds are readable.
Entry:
12.00.03
